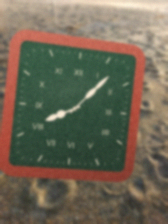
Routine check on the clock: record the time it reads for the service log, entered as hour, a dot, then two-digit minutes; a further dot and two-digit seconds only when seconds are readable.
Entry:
8.07
